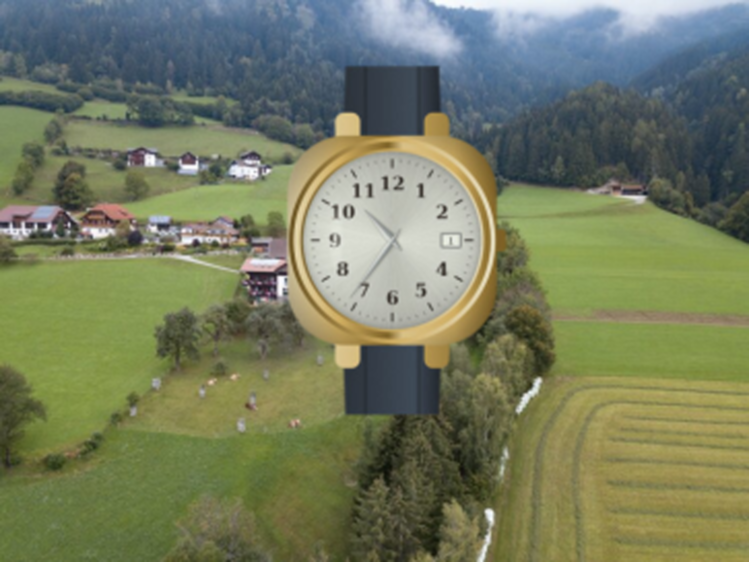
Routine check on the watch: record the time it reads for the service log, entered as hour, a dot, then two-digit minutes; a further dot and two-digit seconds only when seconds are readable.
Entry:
10.36
